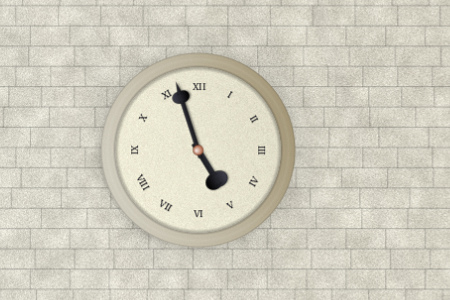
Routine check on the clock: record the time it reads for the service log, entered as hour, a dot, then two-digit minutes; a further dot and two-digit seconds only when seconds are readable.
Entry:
4.57
